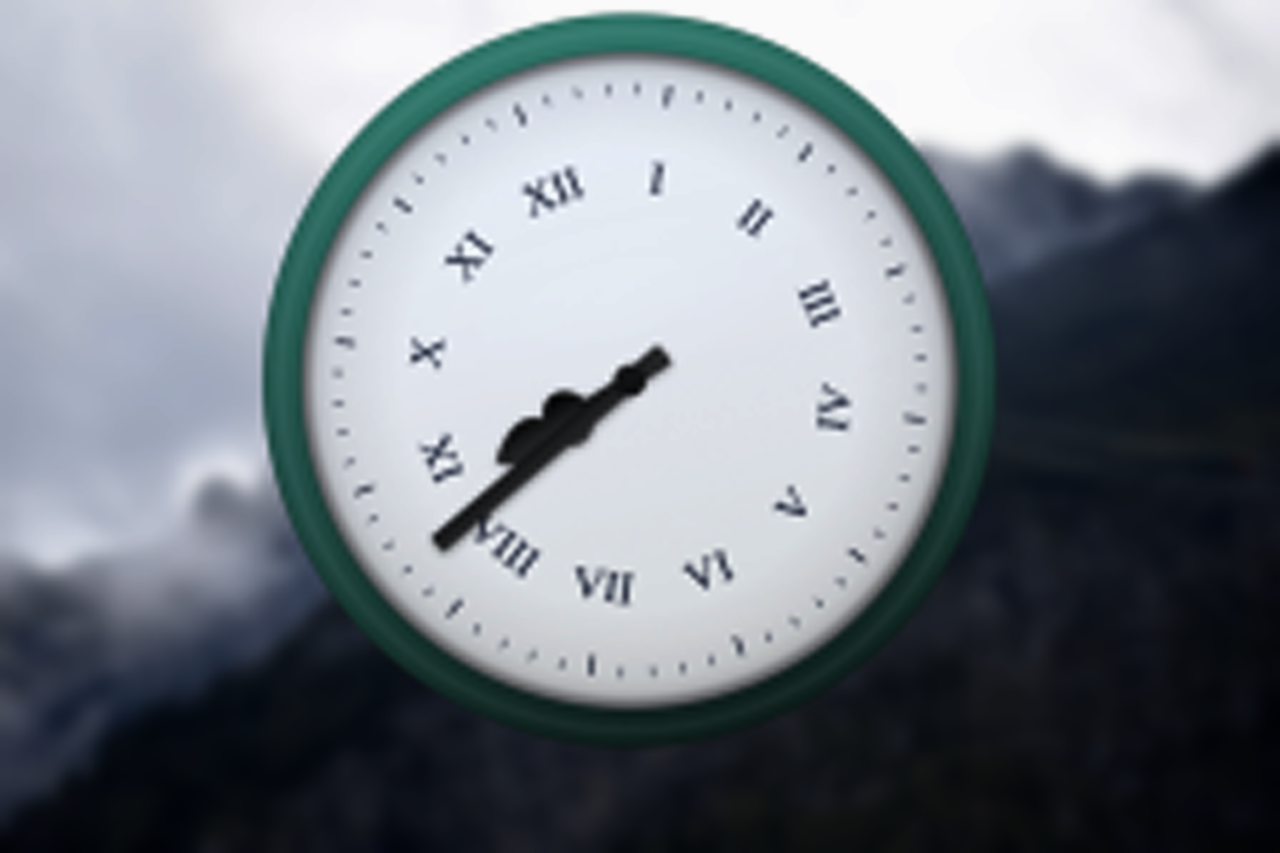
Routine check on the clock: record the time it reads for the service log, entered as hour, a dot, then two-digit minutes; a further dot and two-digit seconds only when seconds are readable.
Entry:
8.42
